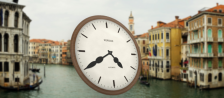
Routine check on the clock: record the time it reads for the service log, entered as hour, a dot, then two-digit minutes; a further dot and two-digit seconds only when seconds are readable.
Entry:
4.40
